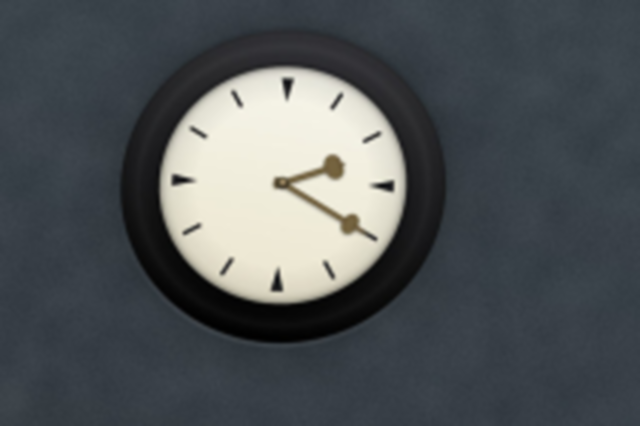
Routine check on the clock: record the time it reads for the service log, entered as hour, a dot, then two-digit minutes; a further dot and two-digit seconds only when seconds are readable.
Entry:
2.20
